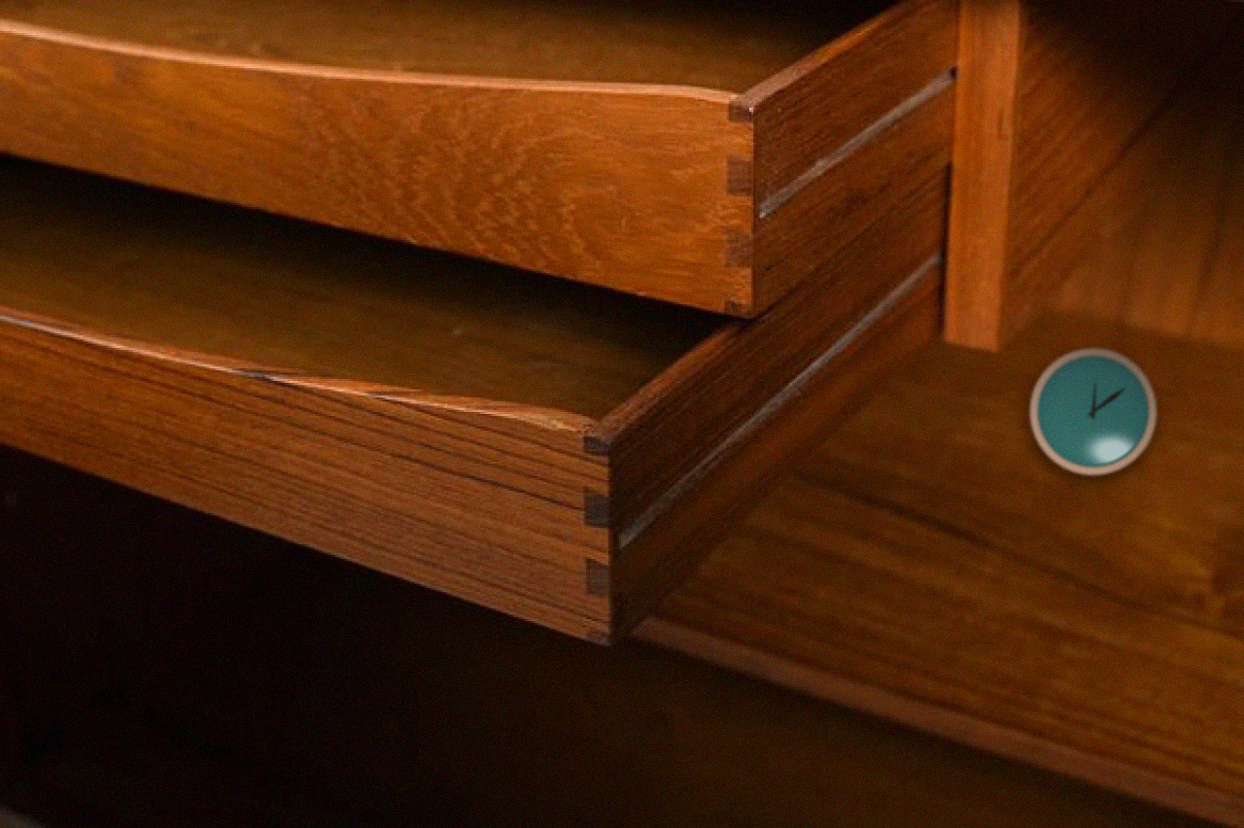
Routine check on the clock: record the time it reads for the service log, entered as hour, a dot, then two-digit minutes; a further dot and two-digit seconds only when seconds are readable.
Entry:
12.09
